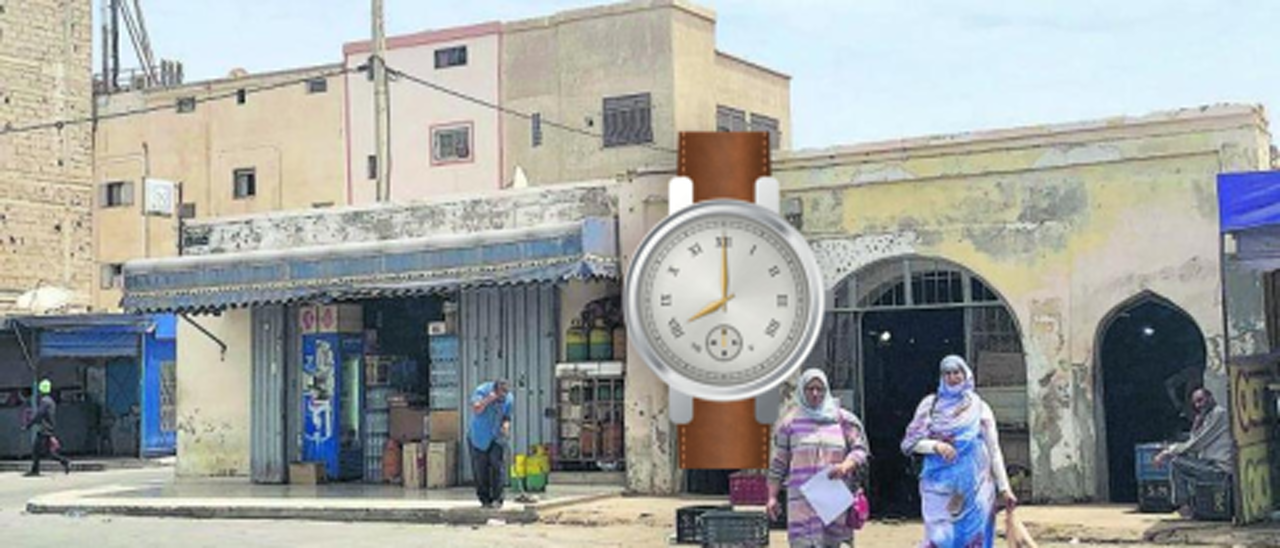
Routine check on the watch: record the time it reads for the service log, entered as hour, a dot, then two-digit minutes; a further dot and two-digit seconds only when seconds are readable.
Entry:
8.00
